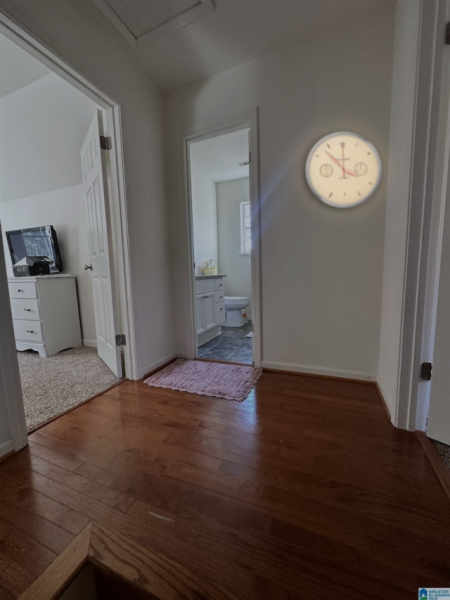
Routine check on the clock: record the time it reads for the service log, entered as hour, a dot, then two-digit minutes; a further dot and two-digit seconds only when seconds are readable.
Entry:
3.53
